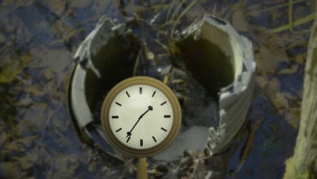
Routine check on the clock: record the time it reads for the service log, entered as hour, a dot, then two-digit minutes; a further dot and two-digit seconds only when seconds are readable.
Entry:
1.36
